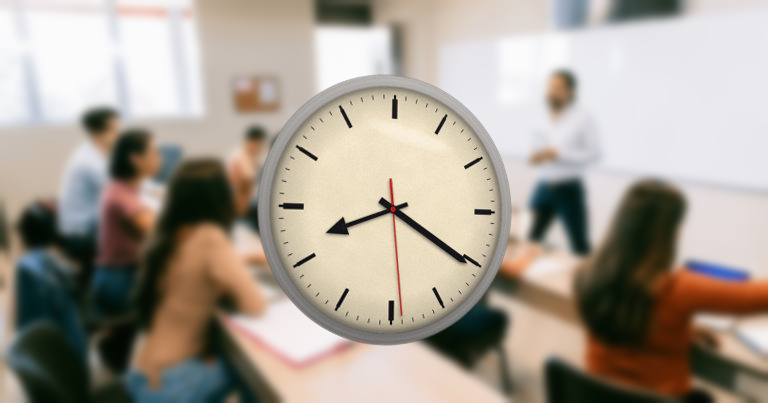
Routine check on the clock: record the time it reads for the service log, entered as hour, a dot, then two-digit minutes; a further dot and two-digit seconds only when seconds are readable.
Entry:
8.20.29
